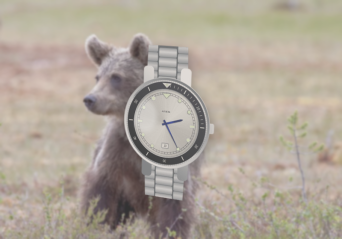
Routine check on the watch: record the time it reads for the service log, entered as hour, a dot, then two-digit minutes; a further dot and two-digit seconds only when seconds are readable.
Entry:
2.25
